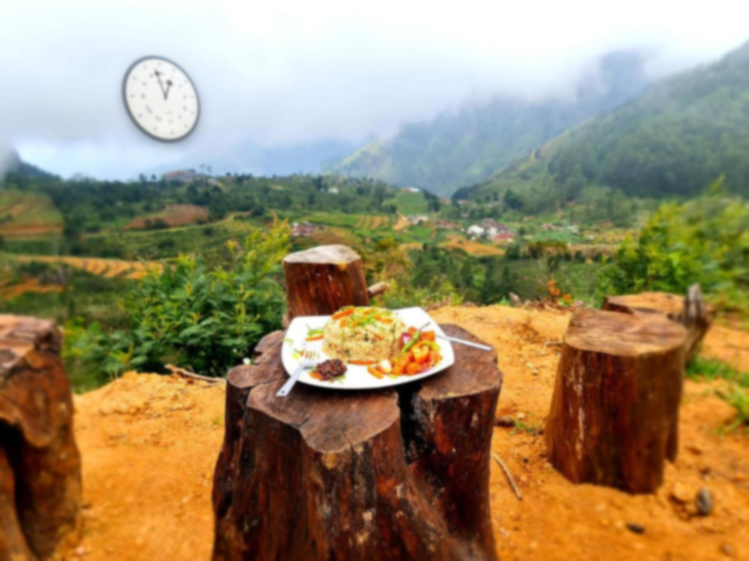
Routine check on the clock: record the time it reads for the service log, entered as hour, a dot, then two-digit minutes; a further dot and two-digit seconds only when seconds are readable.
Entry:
12.58
